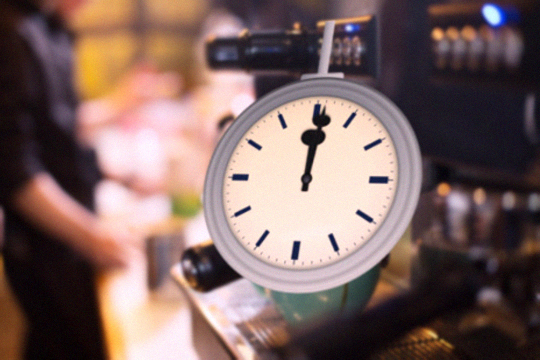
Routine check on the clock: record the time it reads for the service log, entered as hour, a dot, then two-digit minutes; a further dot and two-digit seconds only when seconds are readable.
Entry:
12.01
